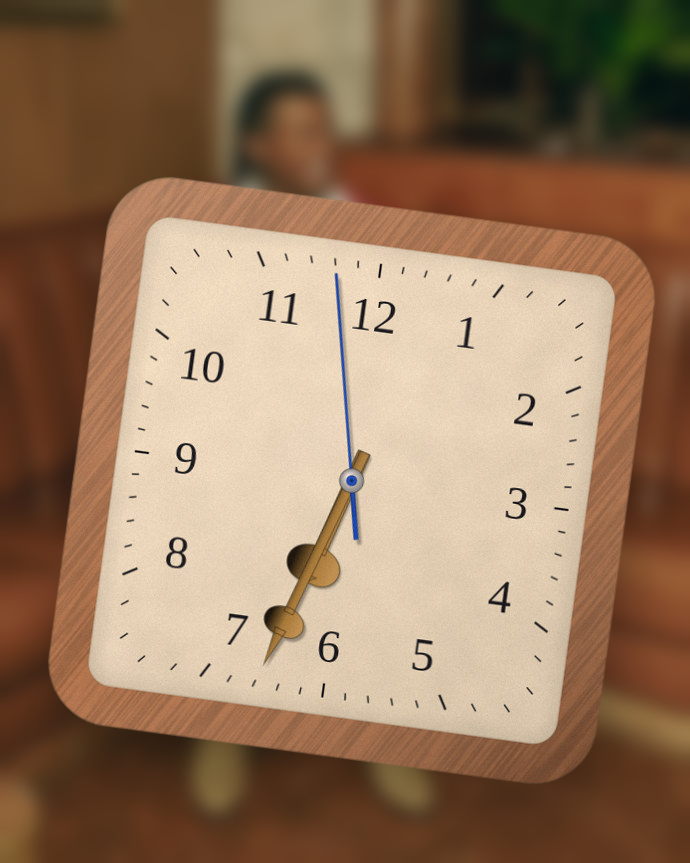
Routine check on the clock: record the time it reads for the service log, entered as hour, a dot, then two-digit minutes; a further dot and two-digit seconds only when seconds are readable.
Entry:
6.32.58
